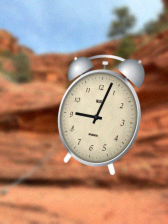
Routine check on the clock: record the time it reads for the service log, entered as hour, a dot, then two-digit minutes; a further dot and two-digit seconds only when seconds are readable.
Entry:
9.03
